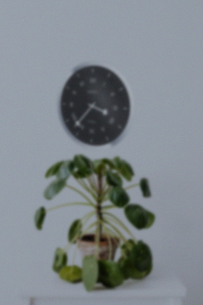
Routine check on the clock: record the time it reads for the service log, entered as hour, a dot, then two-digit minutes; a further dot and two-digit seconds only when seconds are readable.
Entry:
3.37
